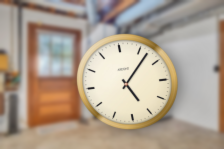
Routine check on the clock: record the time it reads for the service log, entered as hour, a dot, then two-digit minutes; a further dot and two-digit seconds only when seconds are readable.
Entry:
5.07
